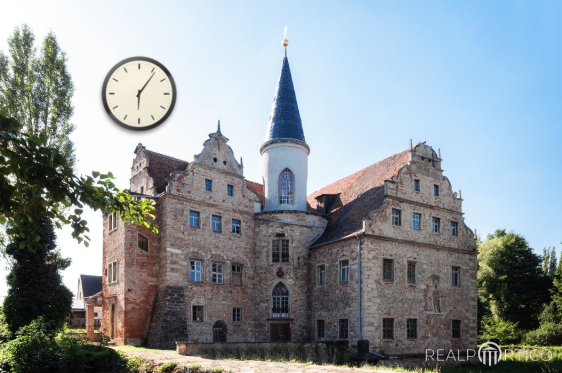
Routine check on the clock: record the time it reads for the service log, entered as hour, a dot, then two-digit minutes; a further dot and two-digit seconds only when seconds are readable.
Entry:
6.06
